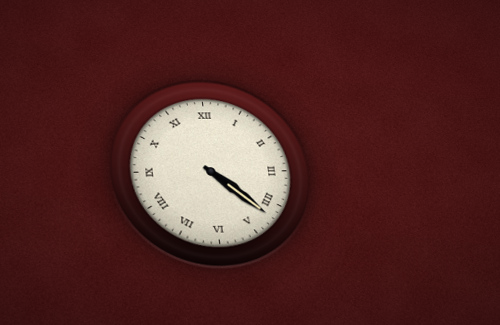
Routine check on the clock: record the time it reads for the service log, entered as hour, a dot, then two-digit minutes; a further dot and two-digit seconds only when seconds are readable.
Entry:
4.22
